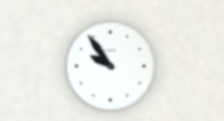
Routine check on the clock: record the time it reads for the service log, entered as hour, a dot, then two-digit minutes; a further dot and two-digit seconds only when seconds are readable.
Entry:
9.54
